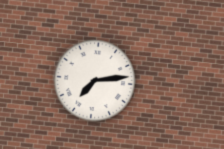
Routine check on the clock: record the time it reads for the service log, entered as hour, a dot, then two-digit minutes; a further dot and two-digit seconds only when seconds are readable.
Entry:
7.13
